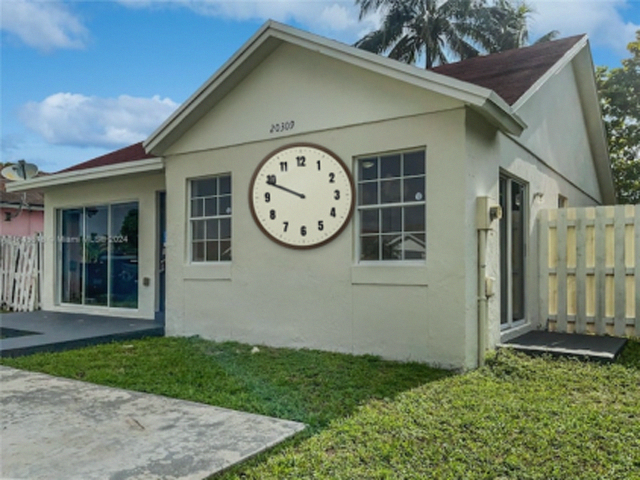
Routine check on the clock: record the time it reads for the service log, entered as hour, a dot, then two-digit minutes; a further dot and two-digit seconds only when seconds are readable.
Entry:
9.49
